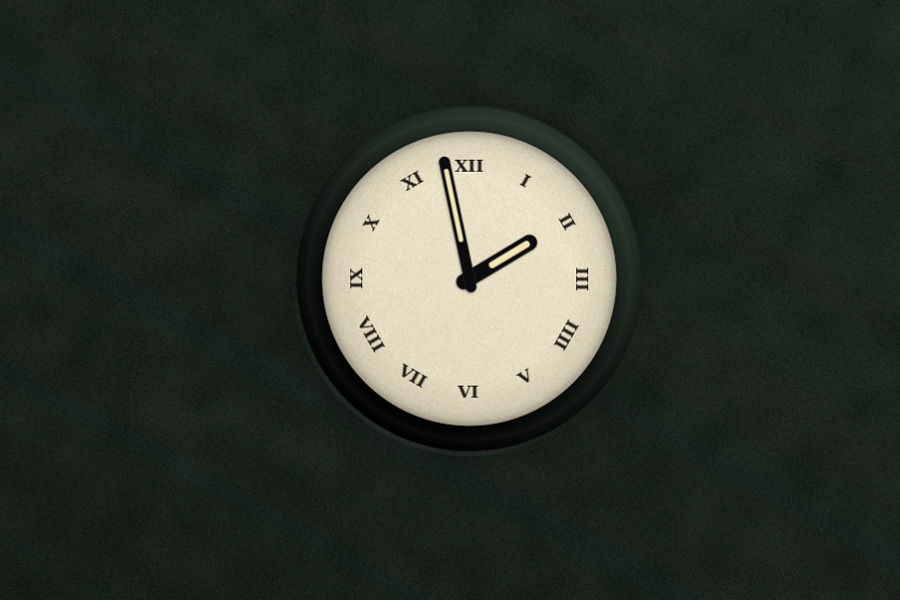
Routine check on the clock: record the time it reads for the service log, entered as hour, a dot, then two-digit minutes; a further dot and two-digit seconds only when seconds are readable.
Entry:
1.58
